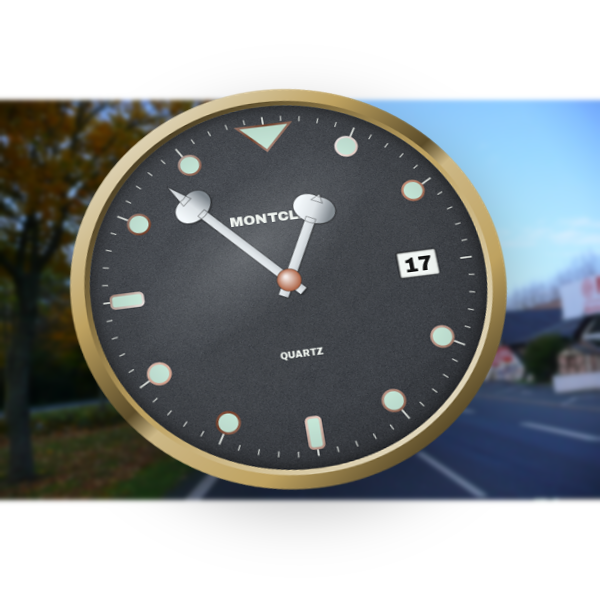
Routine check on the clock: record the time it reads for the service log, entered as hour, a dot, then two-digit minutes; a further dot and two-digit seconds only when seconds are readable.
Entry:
12.53
